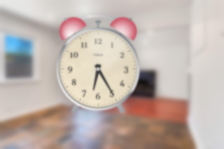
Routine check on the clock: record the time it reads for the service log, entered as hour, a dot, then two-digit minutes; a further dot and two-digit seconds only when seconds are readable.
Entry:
6.25
